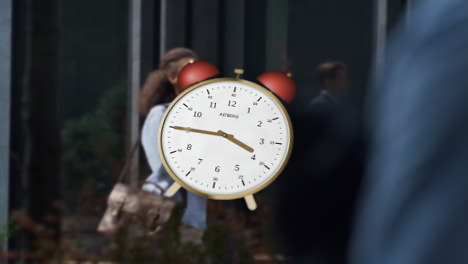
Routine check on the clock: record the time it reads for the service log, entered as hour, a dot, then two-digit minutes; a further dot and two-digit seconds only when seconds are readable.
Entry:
3.45
